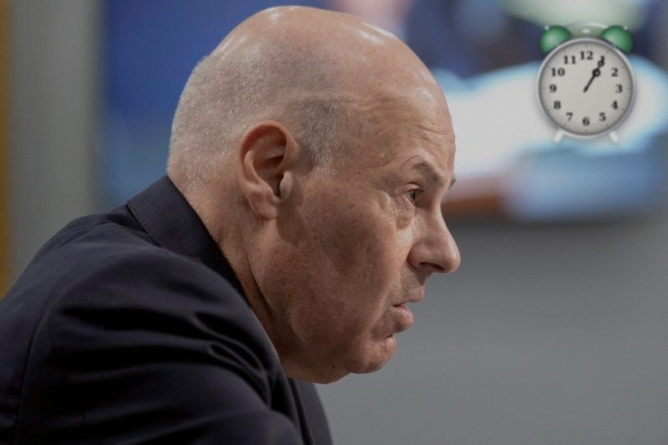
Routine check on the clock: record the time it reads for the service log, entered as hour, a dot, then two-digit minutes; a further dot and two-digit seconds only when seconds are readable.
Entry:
1.05
